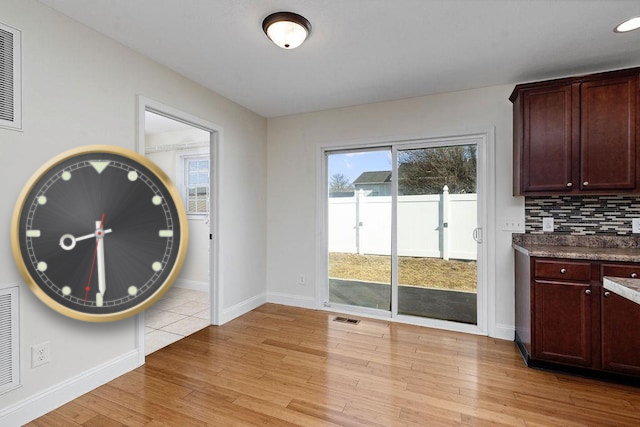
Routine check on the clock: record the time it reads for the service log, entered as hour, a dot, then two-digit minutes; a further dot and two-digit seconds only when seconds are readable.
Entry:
8.29.32
